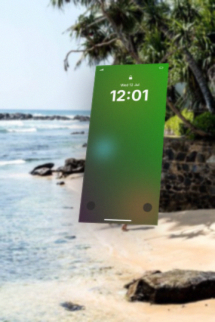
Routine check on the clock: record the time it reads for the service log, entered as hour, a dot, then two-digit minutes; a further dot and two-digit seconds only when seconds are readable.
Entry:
12.01
